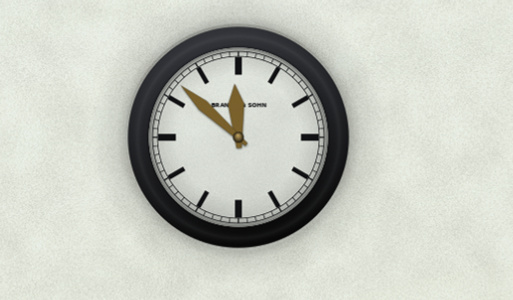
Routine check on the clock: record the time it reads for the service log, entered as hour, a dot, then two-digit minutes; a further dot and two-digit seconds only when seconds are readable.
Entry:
11.52
